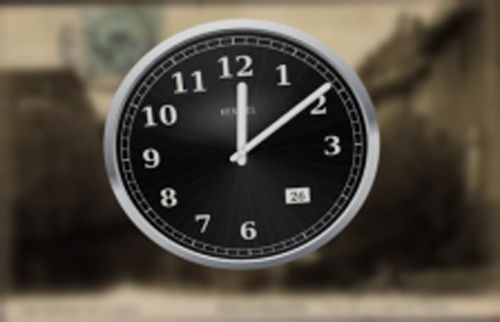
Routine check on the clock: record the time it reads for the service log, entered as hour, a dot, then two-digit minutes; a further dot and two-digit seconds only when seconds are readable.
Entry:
12.09
